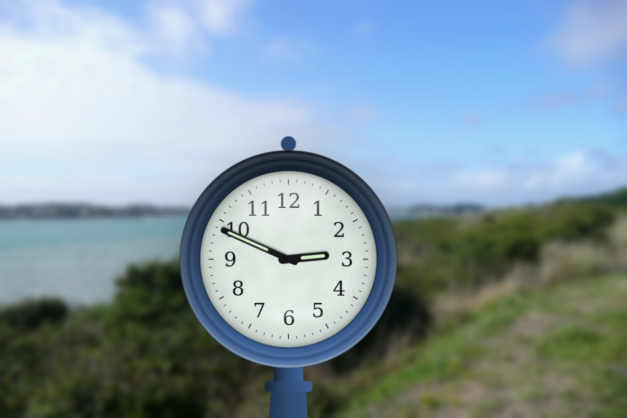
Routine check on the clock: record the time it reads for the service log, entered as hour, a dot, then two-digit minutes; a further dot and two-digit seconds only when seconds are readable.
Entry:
2.49
